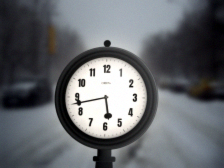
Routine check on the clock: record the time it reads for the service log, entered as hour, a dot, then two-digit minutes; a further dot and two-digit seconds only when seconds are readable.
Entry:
5.43
